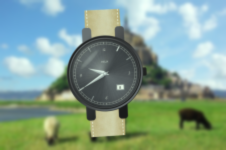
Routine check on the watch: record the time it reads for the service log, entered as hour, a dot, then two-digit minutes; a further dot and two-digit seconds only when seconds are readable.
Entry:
9.40
